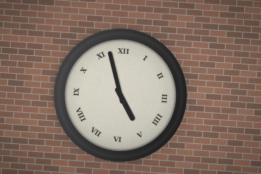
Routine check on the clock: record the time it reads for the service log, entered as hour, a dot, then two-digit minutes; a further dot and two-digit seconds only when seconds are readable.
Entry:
4.57
